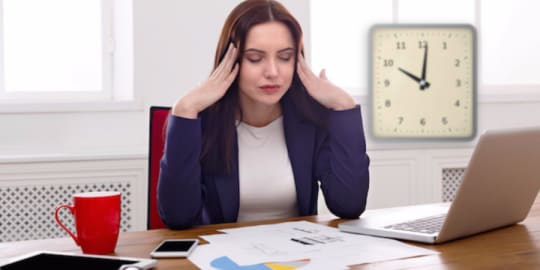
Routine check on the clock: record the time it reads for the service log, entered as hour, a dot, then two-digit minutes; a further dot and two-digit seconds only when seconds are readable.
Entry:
10.01
